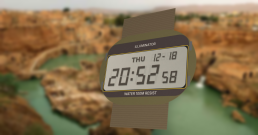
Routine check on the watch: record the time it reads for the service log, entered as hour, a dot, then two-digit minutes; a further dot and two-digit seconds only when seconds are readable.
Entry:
20.52.58
